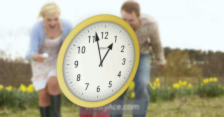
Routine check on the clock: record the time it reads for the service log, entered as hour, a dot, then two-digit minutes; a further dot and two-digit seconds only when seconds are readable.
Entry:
12.57
